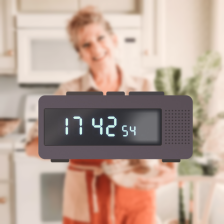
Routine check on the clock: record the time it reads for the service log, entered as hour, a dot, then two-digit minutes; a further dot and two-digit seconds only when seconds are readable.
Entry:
17.42.54
